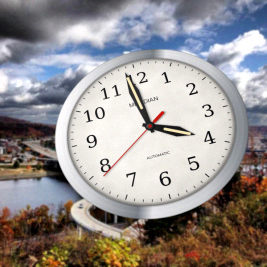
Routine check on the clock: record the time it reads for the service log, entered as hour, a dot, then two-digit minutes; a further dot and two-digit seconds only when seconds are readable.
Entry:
3.58.39
